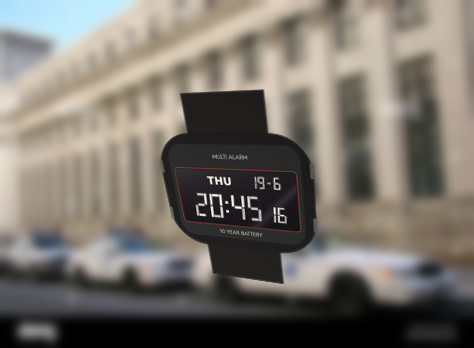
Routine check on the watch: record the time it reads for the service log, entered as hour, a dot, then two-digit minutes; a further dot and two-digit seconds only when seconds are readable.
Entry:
20.45.16
